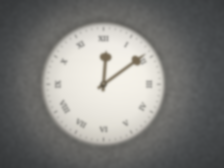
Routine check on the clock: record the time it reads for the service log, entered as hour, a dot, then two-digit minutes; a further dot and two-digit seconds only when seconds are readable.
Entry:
12.09
